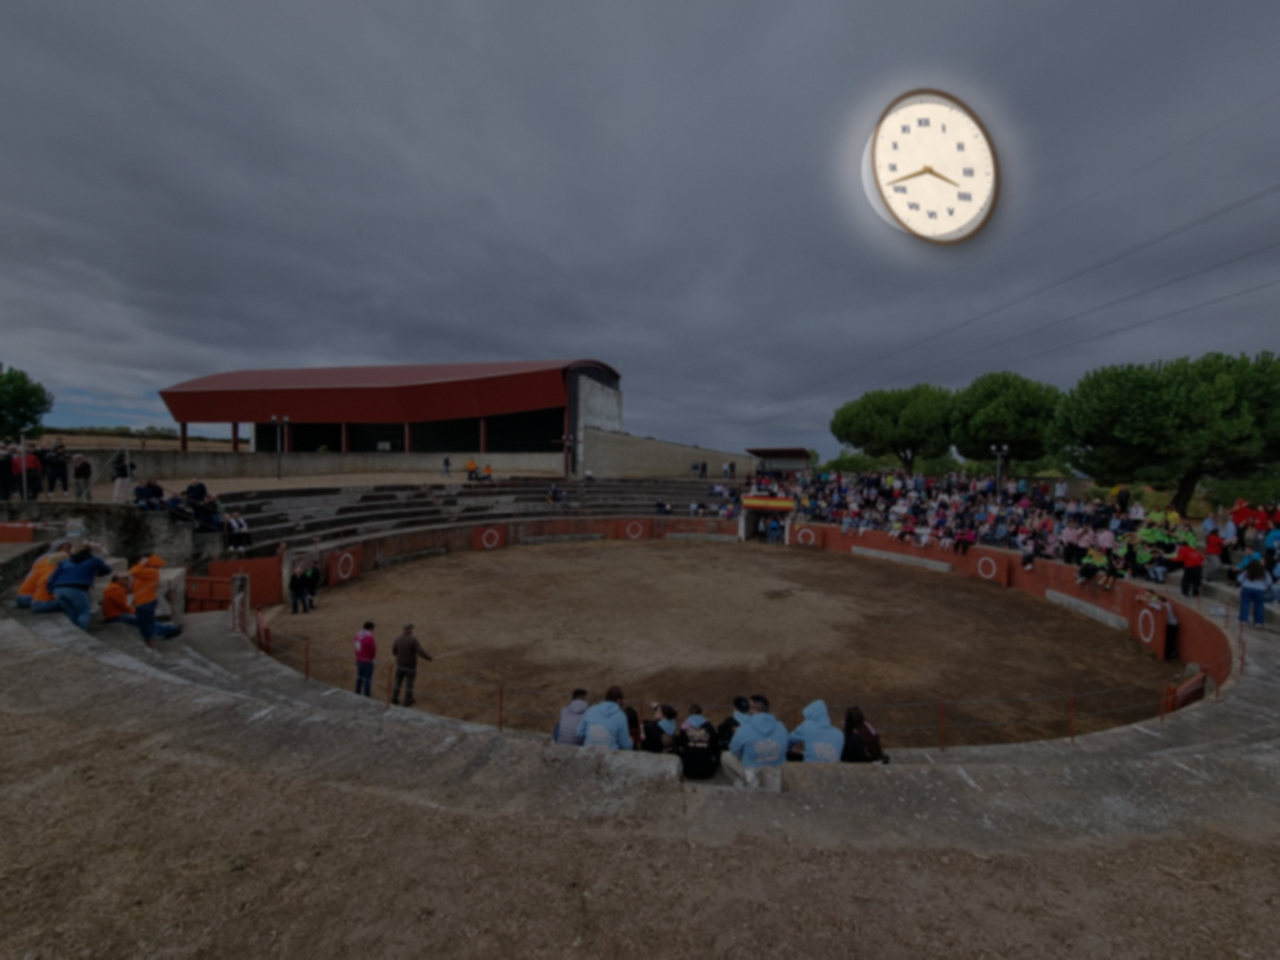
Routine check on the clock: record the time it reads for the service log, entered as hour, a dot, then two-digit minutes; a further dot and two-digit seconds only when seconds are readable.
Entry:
3.42
